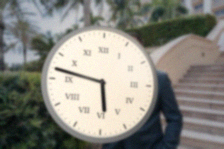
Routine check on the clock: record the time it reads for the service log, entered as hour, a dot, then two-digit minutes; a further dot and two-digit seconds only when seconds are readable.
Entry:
5.47
